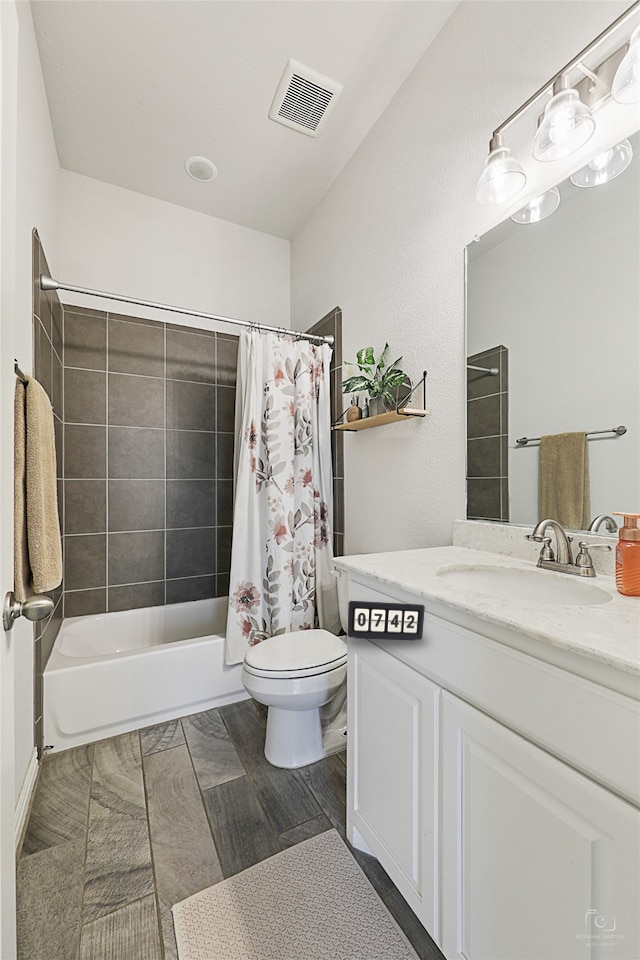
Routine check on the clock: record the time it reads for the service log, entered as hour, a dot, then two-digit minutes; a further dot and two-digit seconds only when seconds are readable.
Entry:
7.42
